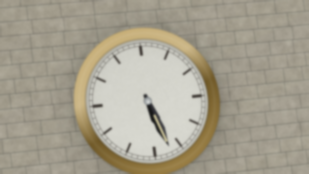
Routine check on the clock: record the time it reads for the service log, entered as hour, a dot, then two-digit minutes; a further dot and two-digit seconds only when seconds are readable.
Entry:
5.27
